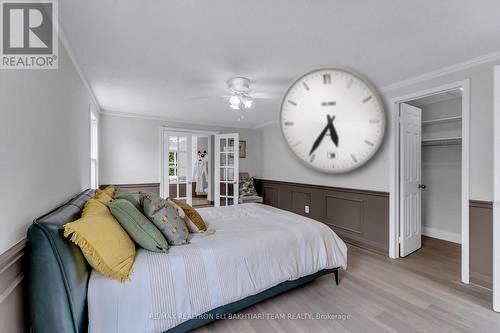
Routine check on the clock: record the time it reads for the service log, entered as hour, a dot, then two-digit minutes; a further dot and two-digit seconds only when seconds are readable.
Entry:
5.36
